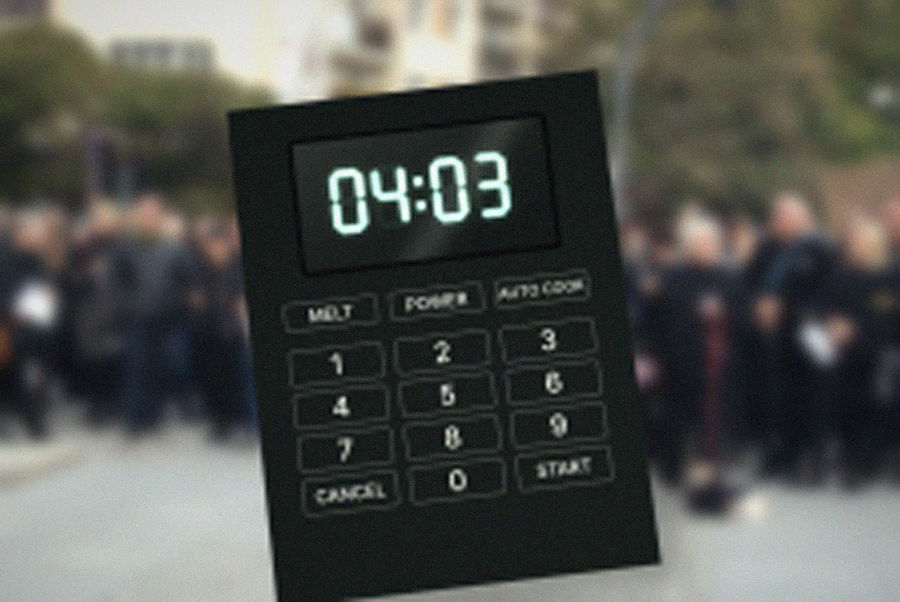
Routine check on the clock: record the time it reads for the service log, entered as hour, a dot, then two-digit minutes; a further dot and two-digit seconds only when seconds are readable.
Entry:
4.03
